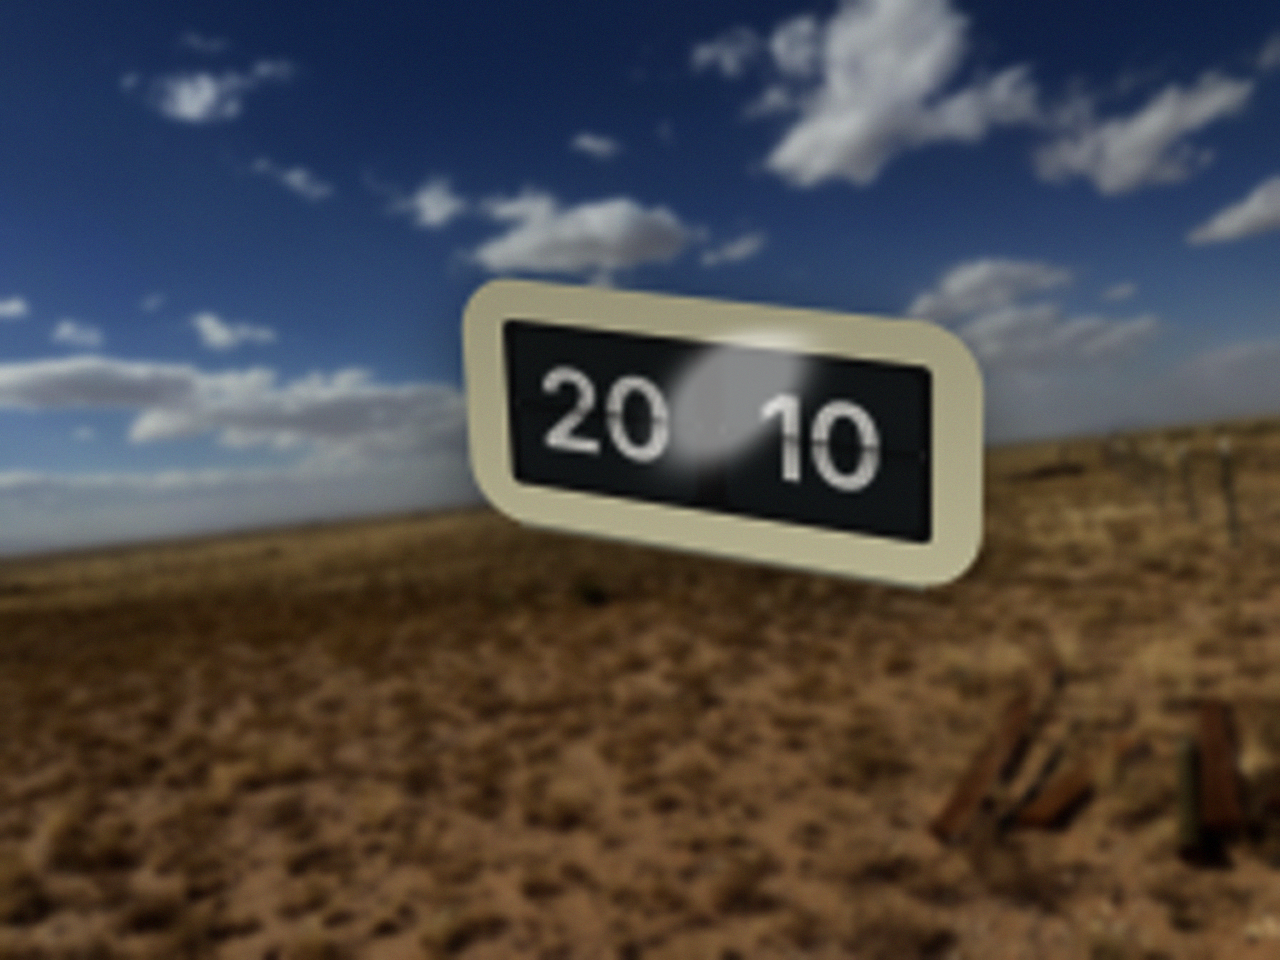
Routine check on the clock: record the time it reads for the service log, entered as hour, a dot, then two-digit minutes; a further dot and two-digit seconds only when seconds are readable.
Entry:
20.10
